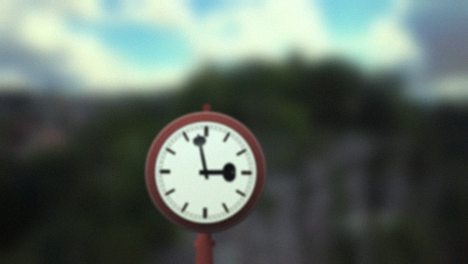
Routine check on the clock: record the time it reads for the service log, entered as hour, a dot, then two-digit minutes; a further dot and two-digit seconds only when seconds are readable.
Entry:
2.58
